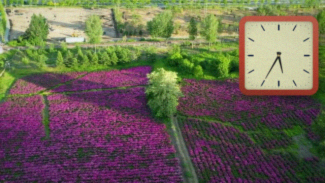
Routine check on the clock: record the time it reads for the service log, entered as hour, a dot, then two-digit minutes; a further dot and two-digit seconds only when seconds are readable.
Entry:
5.35
